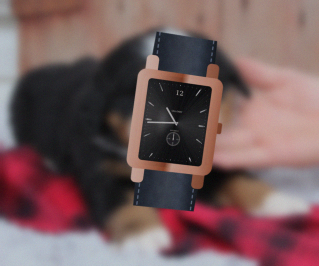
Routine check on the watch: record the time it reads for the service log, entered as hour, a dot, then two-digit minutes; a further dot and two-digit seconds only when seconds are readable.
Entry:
10.44
